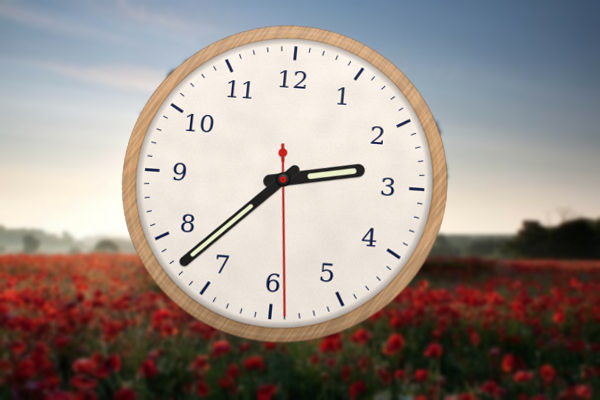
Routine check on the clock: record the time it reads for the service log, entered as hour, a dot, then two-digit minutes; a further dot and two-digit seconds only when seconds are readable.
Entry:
2.37.29
